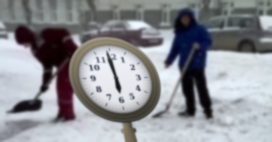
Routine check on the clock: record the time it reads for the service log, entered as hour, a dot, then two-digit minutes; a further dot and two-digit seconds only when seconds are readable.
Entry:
5.59
